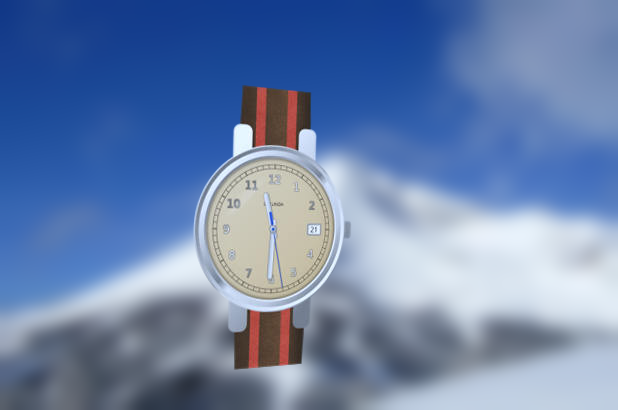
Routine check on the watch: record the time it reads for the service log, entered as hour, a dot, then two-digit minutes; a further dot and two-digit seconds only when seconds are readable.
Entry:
11.30.28
